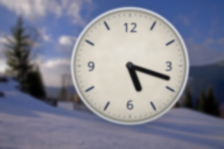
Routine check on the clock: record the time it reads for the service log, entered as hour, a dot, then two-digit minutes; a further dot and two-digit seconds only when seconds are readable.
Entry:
5.18
